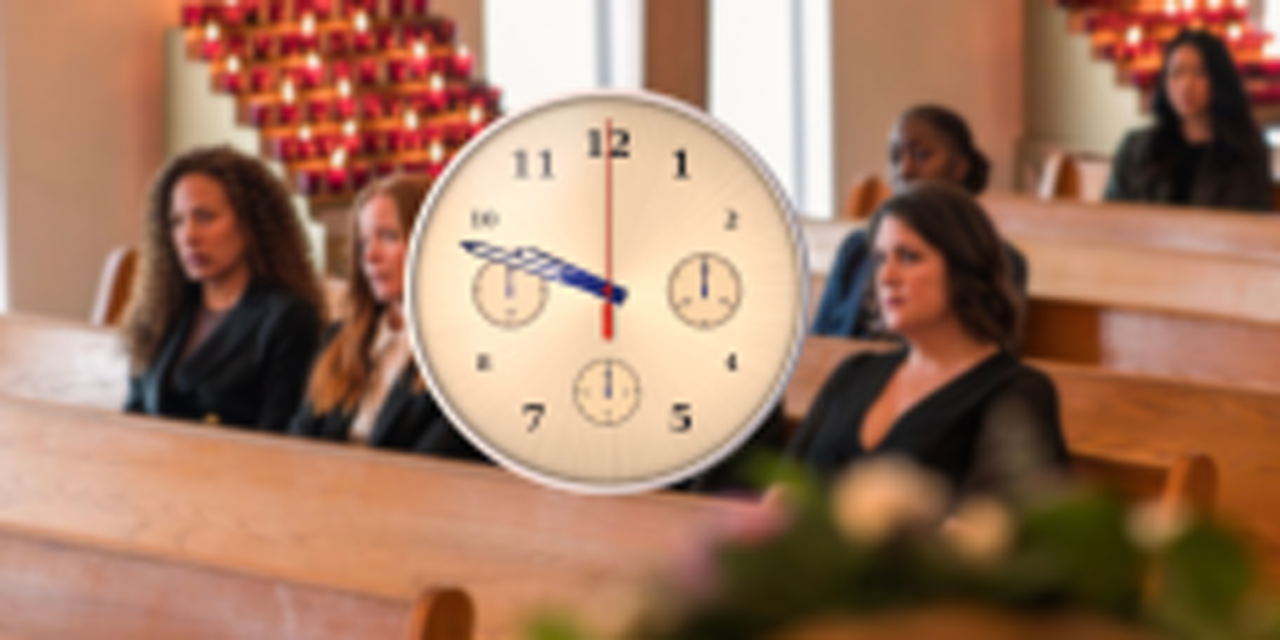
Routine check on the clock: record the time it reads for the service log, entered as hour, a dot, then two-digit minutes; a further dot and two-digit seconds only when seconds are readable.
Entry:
9.48
